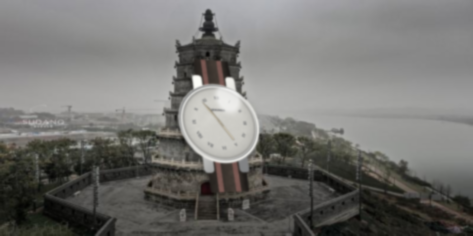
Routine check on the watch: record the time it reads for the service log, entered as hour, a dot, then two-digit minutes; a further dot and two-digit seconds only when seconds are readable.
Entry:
4.54
